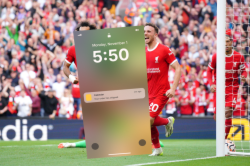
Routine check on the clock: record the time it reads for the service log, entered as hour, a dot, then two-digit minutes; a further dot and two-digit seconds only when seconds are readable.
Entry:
5.50
